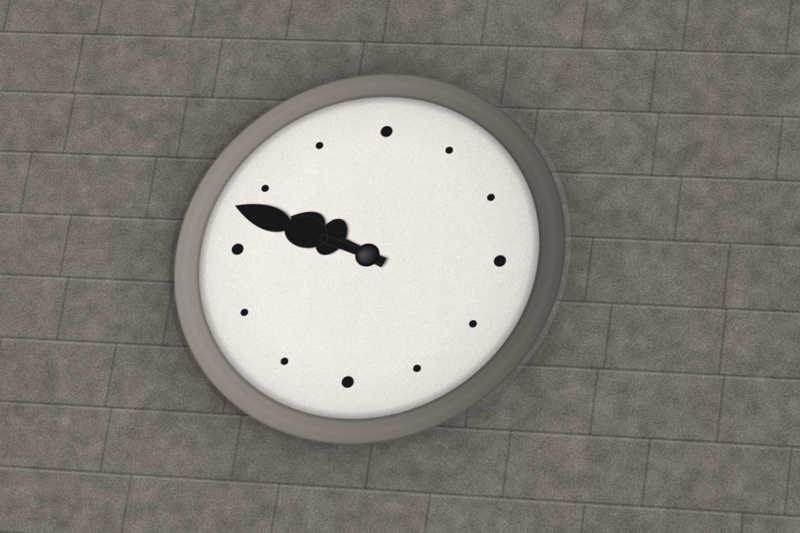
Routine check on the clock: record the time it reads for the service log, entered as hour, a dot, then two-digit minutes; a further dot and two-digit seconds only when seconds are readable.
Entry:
9.48
